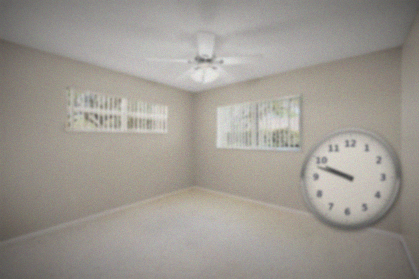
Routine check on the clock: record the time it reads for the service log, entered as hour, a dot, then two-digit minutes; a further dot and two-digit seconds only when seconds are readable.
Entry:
9.48
